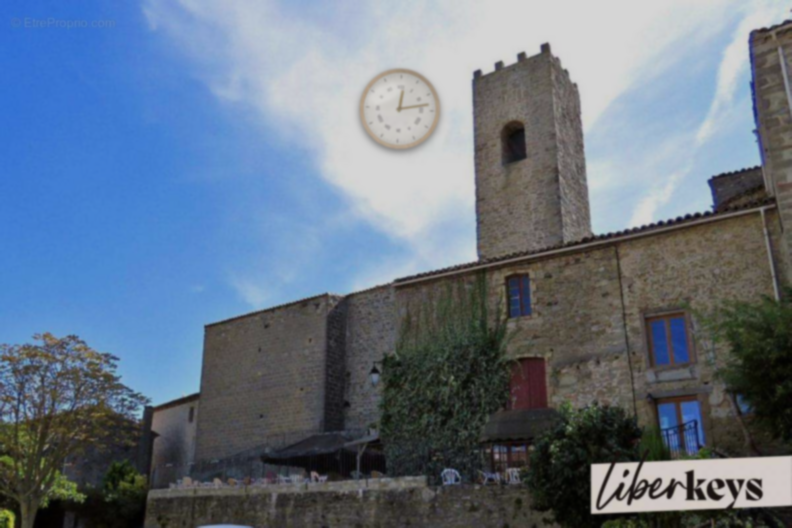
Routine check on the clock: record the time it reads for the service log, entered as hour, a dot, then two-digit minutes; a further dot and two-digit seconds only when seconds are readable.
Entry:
12.13
